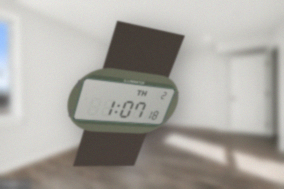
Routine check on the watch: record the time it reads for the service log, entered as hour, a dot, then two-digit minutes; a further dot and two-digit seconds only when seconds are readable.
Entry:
1.07
